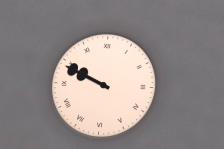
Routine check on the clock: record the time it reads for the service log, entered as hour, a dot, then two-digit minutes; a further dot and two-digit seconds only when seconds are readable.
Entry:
9.49
